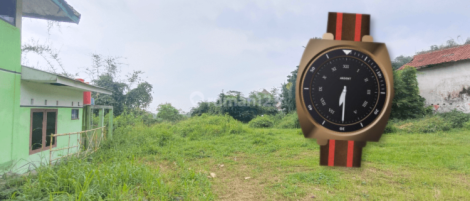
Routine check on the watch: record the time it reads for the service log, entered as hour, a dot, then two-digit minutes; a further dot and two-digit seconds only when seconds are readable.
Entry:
6.30
